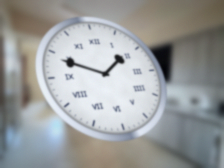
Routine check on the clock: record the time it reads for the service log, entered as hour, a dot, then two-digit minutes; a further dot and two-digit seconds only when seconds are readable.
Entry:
1.49
